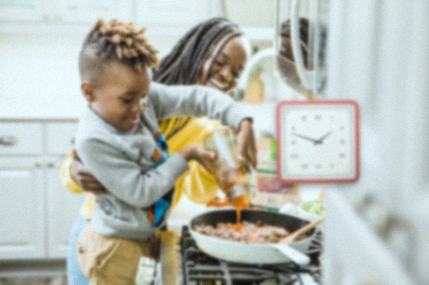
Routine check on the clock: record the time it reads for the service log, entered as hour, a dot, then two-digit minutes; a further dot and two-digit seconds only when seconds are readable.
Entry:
1.48
